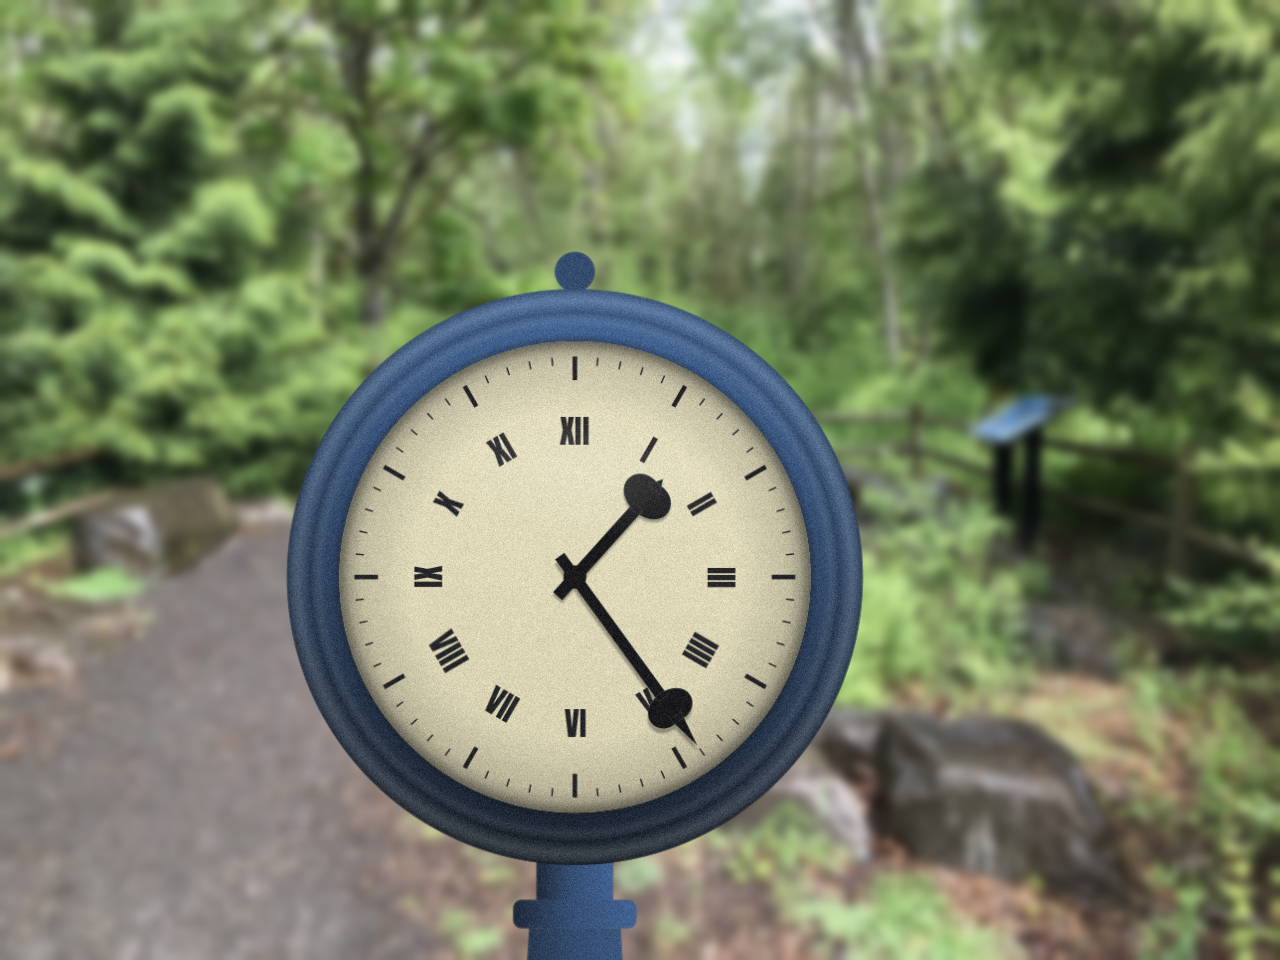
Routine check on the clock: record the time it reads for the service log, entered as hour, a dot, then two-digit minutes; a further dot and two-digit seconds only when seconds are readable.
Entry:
1.24
